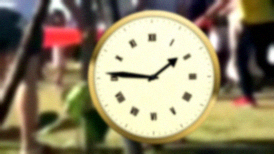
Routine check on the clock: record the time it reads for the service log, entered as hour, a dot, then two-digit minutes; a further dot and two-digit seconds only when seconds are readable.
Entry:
1.46
